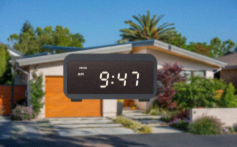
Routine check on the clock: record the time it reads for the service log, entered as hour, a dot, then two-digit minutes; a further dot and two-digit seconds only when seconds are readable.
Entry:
9.47
